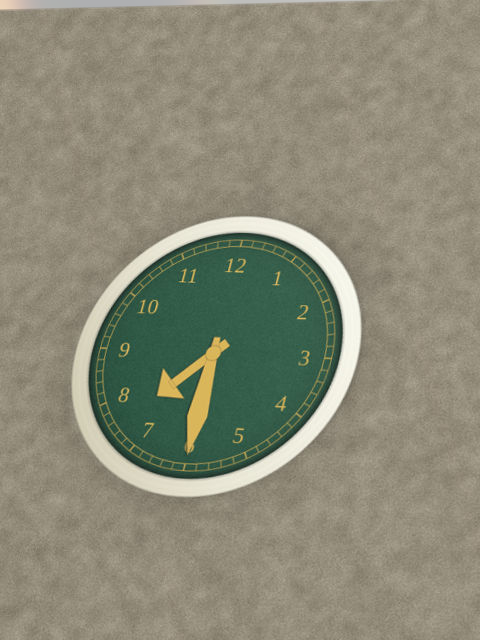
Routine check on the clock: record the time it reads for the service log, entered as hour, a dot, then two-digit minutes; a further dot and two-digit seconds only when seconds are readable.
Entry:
7.30
